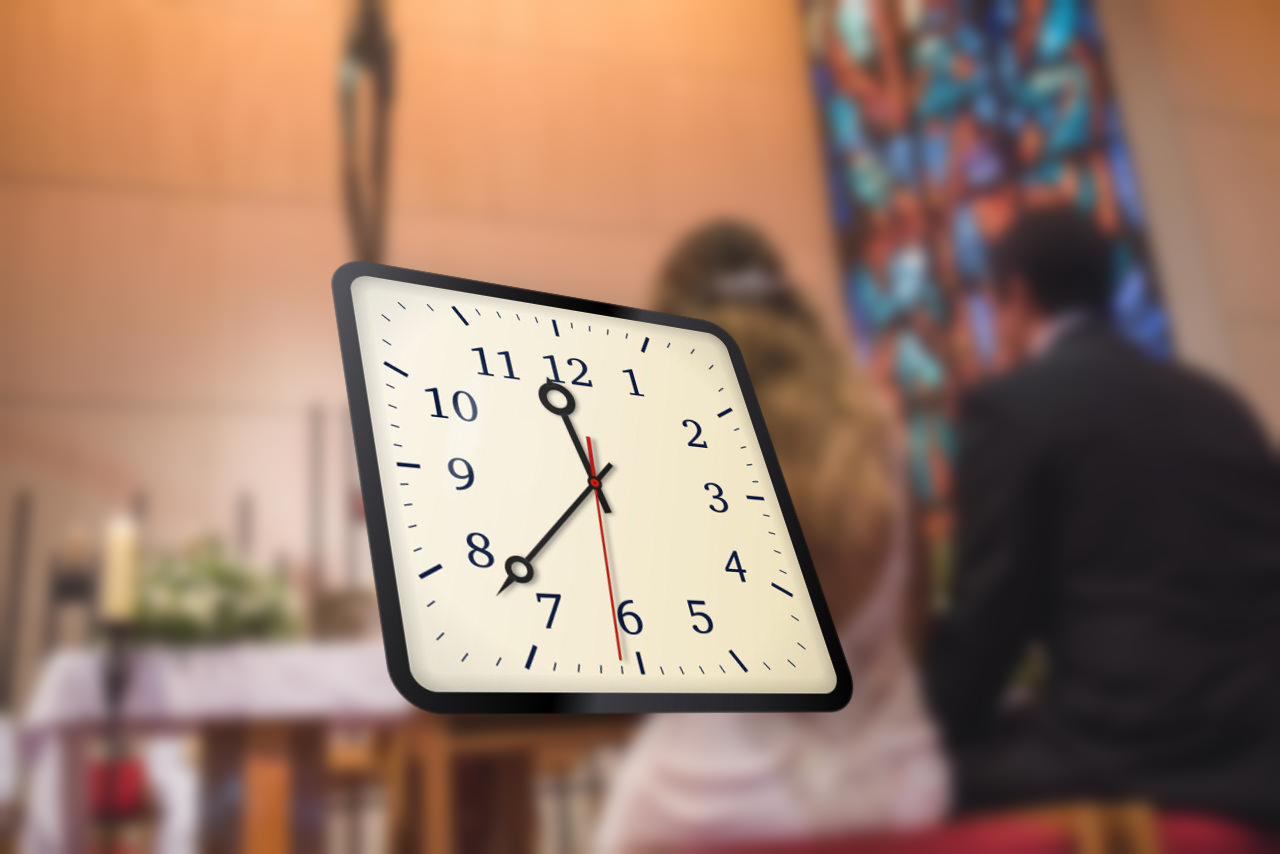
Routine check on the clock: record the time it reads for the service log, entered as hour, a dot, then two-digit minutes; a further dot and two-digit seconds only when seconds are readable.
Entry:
11.37.31
